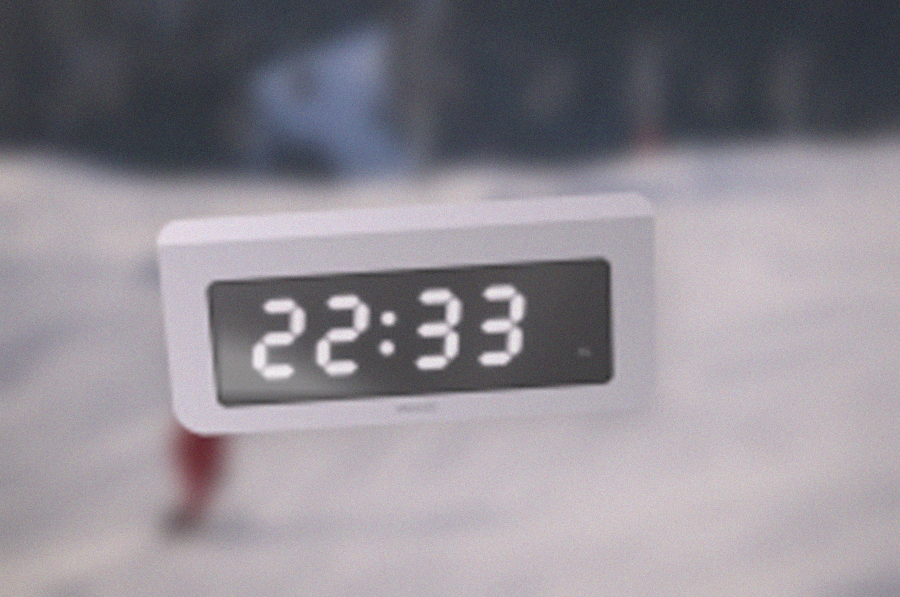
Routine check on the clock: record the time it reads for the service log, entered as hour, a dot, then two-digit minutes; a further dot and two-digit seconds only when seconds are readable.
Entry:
22.33
